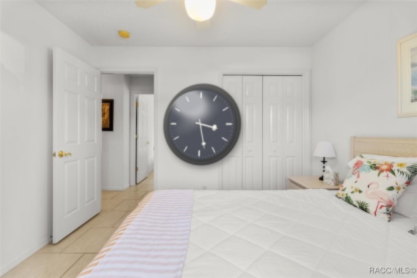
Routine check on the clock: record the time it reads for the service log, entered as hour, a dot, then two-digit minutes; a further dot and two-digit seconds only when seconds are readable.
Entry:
3.28
